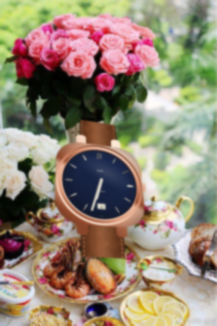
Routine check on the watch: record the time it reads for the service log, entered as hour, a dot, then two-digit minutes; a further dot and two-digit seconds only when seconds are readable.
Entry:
6.33
